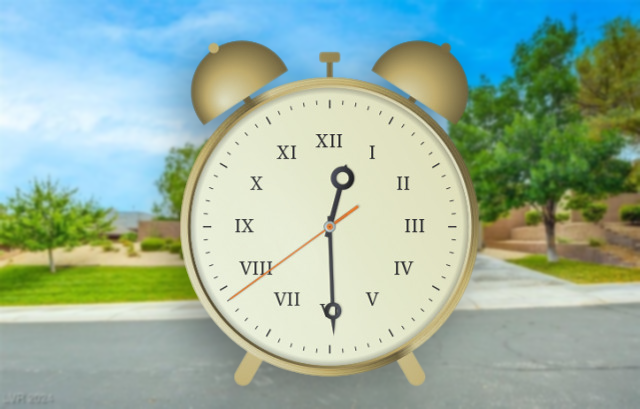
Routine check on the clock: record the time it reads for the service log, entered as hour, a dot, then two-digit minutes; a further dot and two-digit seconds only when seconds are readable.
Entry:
12.29.39
